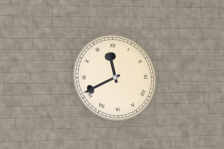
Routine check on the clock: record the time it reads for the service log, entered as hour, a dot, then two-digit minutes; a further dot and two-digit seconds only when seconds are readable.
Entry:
11.41
